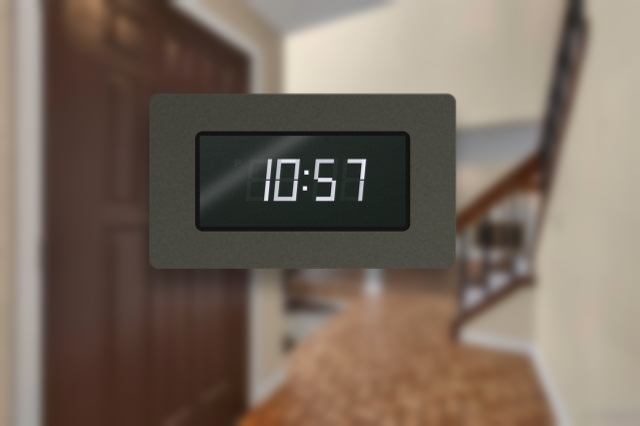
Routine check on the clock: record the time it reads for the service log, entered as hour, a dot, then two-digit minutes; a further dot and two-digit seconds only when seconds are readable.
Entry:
10.57
